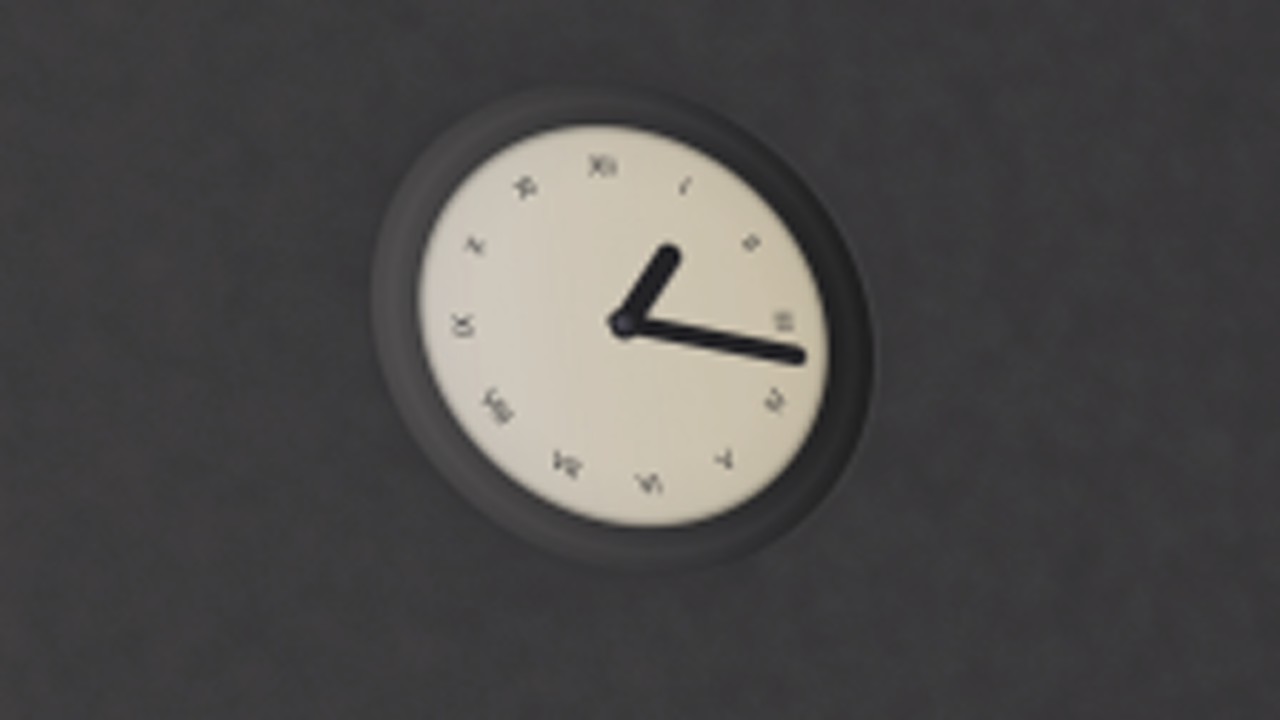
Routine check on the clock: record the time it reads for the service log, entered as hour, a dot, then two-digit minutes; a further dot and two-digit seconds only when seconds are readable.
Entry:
1.17
